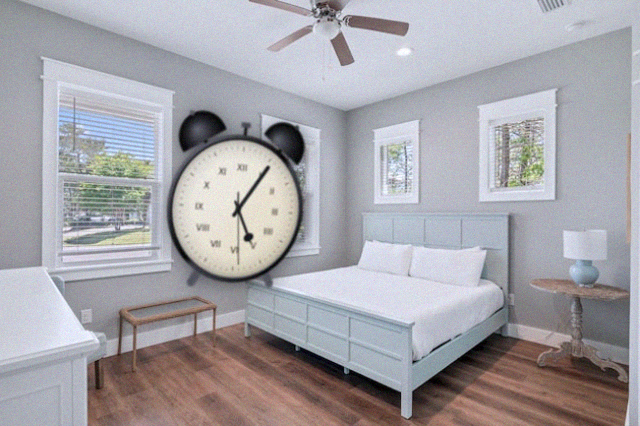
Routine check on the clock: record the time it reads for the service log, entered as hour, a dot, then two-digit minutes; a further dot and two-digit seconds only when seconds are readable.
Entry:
5.05.29
